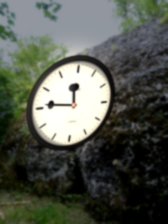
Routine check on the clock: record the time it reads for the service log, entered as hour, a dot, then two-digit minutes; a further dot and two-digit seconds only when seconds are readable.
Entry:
11.46
